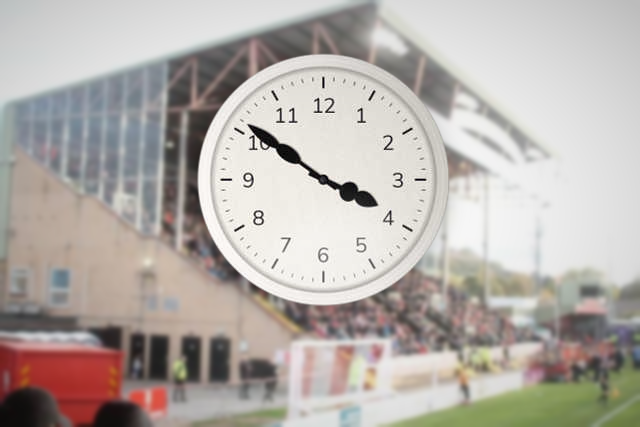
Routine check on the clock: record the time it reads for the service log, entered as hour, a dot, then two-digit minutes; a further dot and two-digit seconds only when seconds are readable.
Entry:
3.51
